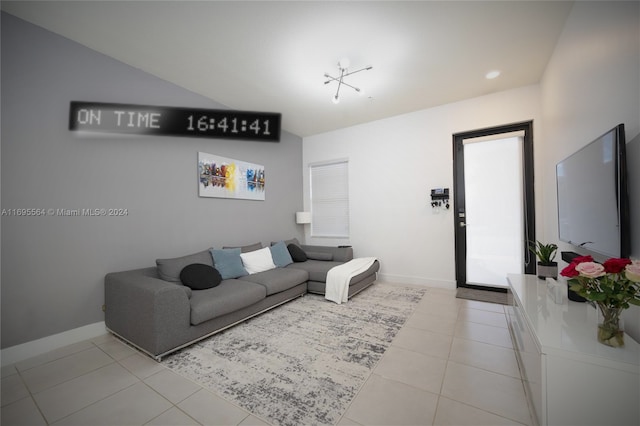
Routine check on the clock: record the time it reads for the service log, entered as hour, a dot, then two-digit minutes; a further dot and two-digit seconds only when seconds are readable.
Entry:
16.41.41
